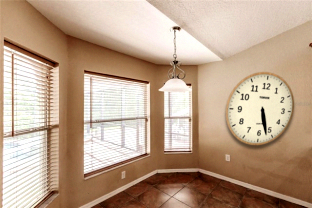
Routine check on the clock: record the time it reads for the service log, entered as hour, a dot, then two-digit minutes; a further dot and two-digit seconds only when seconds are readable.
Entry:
5.27
